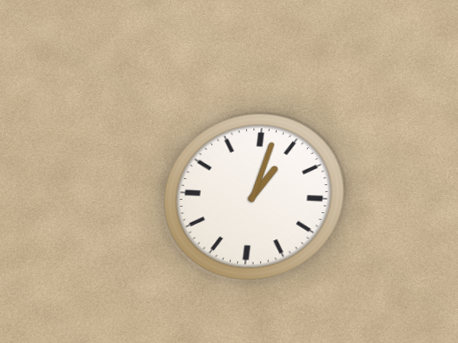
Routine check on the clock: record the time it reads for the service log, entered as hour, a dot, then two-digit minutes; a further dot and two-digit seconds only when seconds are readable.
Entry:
1.02
